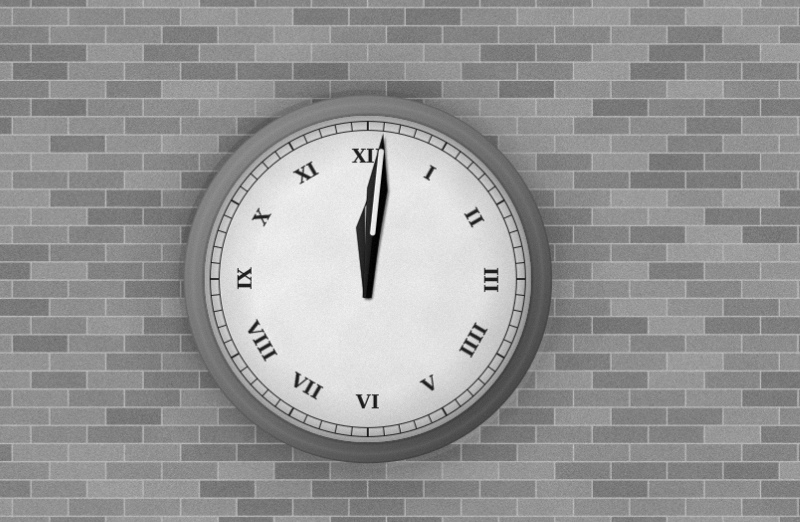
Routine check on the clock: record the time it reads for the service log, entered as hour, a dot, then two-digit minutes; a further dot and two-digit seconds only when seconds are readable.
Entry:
12.01
